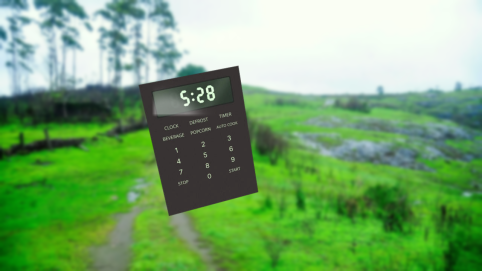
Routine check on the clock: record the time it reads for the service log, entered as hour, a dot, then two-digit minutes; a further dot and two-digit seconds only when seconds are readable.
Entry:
5.28
